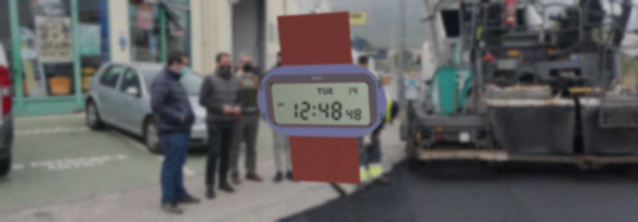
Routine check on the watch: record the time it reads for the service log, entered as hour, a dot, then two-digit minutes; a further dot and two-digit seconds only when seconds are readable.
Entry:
12.48.48
